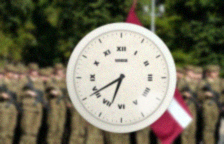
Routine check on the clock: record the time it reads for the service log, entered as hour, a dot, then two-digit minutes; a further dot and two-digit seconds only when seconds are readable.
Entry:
6.40
